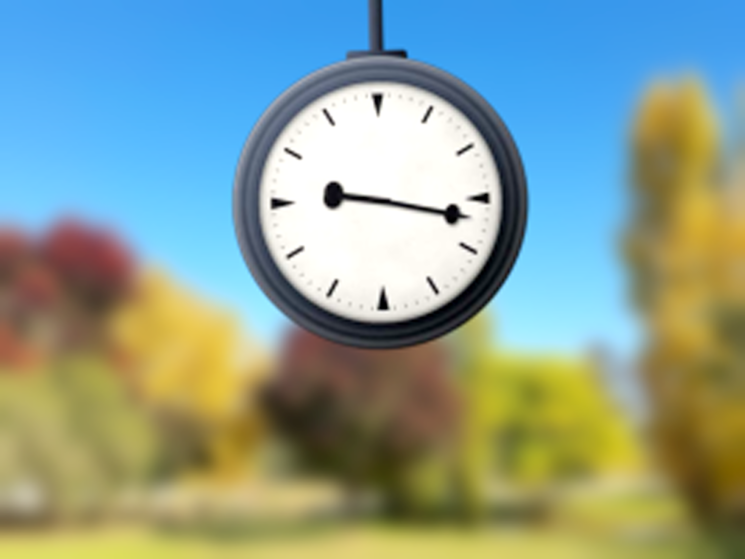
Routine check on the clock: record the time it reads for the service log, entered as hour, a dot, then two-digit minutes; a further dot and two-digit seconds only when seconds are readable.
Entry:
9.17
